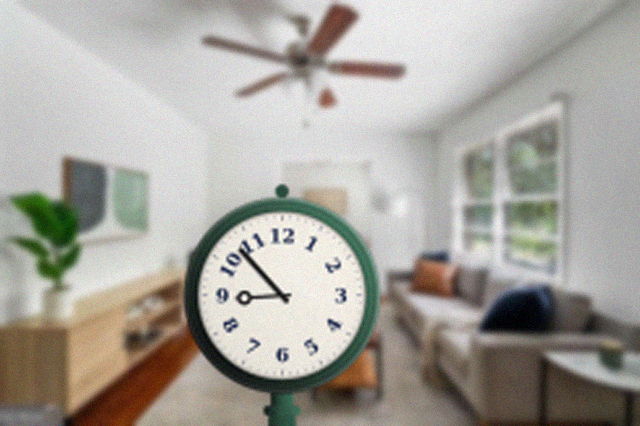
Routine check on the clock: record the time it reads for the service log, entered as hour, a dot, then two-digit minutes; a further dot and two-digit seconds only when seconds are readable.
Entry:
8.53
